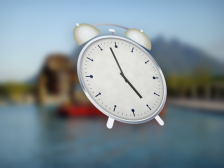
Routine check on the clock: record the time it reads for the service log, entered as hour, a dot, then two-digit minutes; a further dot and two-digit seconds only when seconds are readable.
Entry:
4.58
